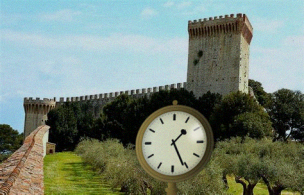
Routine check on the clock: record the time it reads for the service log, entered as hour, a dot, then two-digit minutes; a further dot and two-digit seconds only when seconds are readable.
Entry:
1.26
